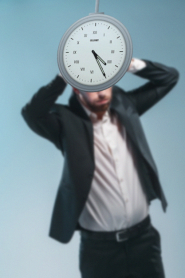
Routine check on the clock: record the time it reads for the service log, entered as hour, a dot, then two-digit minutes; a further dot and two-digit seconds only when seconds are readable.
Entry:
4.25
